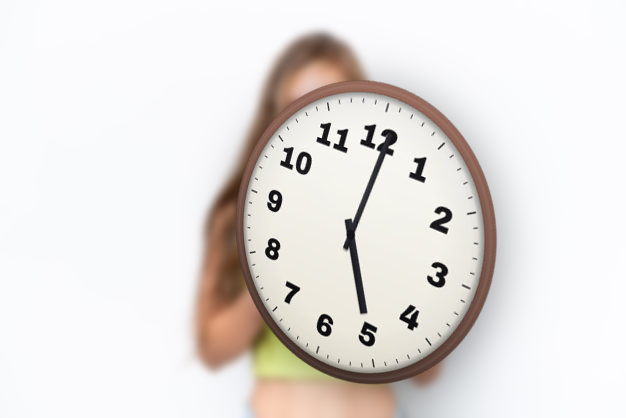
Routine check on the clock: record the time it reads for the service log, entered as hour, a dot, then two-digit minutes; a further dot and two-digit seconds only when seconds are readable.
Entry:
5.01
